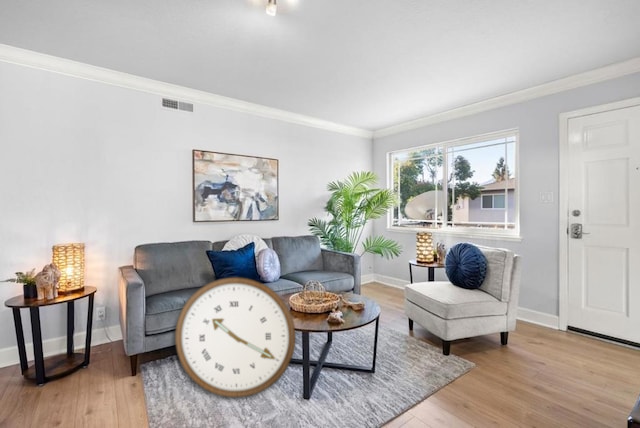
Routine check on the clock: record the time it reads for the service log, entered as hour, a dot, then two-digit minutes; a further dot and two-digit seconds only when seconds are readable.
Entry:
10.20
